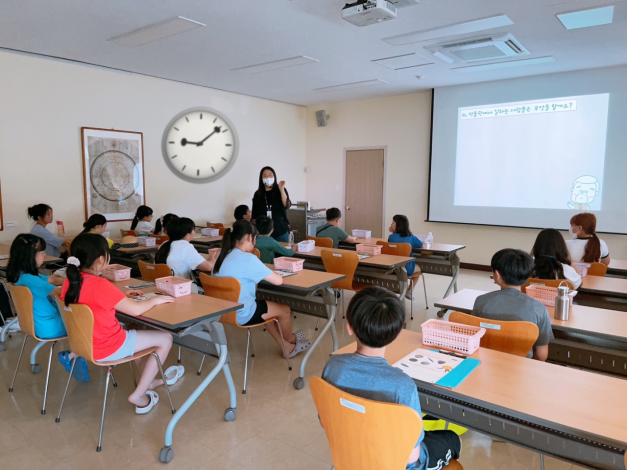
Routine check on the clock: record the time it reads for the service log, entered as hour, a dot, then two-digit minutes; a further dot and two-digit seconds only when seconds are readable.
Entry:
9.08
